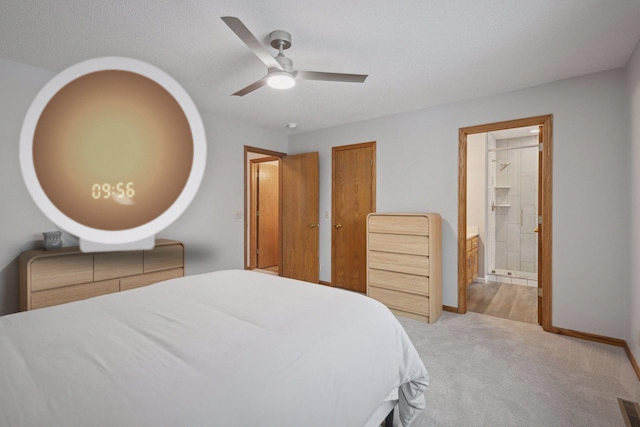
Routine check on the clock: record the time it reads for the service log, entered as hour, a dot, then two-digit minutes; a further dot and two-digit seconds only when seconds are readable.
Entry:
9.56
